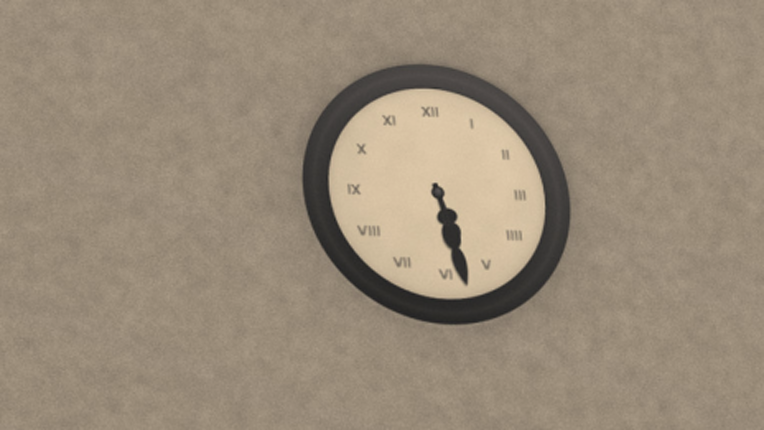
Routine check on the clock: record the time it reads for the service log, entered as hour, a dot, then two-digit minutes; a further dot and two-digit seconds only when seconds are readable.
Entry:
5.28
